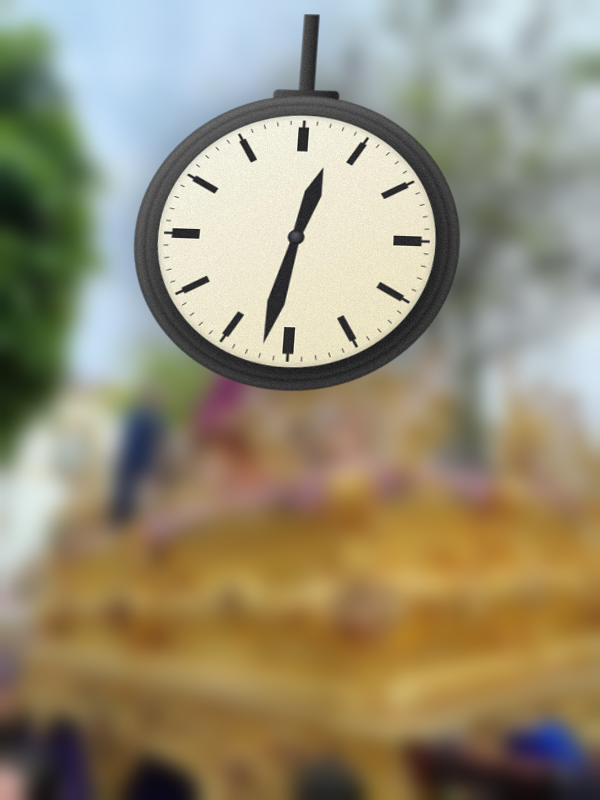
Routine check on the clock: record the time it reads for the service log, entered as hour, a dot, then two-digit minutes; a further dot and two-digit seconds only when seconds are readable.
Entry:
12.32
